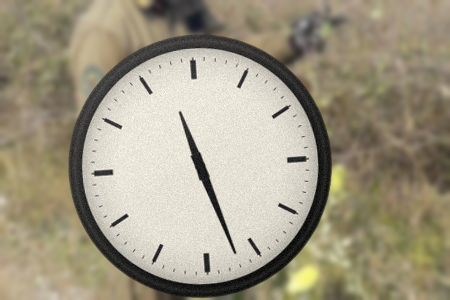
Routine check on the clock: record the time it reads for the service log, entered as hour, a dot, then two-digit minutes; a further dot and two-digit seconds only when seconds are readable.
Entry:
11.27
